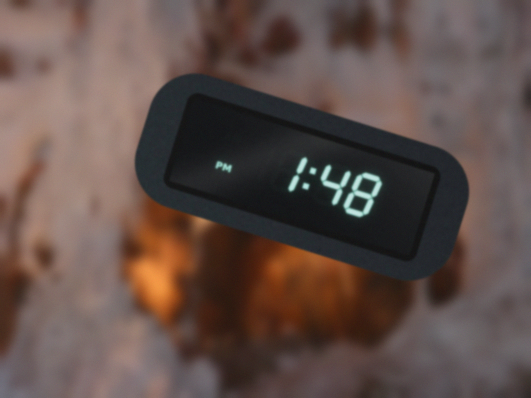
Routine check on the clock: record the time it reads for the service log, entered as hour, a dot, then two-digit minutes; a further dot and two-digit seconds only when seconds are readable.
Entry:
1.48
